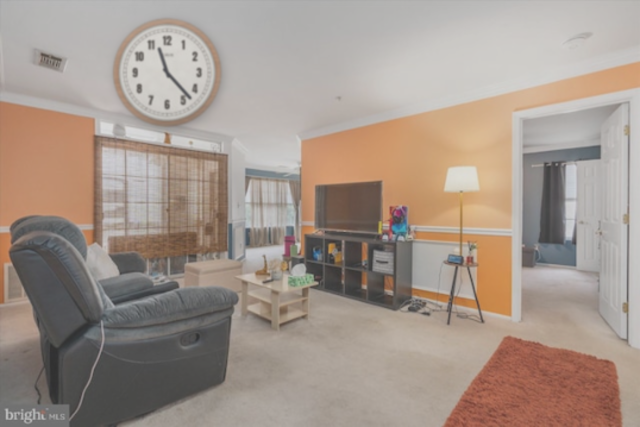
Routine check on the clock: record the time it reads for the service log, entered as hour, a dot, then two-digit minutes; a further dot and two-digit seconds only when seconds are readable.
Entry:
11.23
